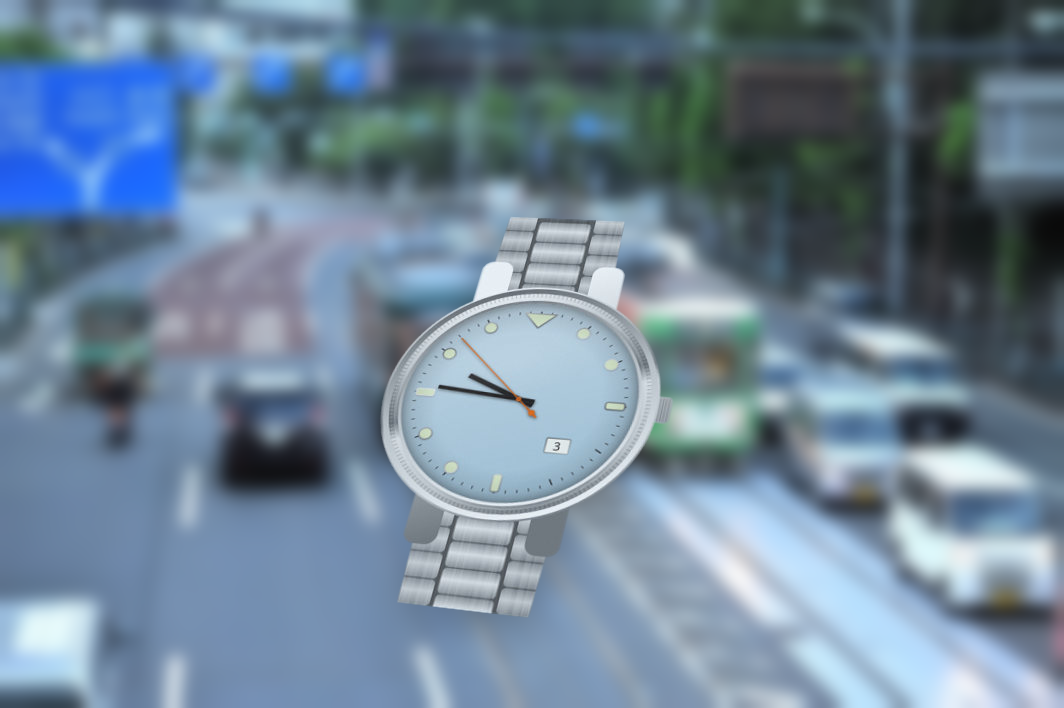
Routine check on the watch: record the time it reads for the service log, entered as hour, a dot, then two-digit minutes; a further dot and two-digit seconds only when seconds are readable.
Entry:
9.45.52
